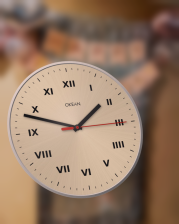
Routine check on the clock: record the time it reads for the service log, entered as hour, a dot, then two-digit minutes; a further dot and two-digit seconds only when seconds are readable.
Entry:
1.48.15
